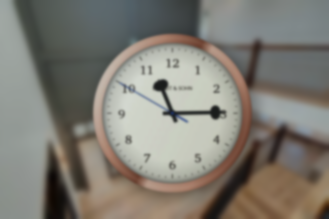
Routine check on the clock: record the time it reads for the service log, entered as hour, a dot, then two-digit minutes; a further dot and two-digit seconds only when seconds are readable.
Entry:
11.14.50
